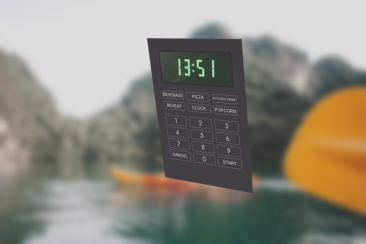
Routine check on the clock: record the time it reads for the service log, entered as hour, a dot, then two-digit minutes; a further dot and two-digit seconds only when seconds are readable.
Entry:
13.51
